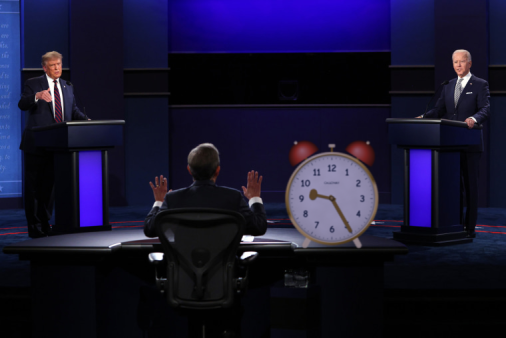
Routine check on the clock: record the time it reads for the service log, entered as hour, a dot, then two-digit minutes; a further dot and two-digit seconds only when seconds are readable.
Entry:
9.25
